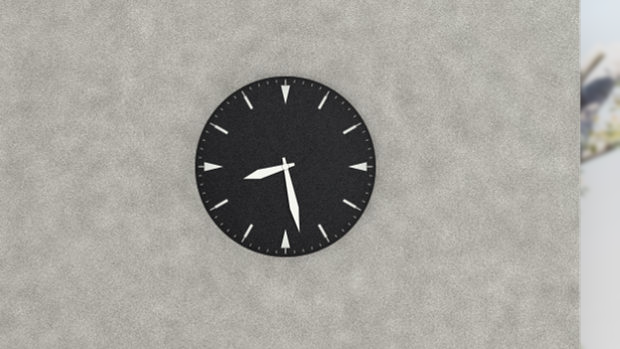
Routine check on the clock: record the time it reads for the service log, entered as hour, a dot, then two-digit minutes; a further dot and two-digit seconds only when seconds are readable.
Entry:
8.28
